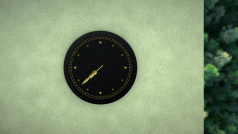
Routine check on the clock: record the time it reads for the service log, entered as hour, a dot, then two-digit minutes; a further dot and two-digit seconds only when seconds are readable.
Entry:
7.38
